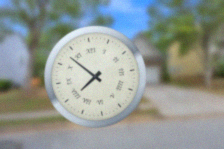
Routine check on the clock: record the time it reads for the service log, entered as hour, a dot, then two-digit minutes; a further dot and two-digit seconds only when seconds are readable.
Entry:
7.53
